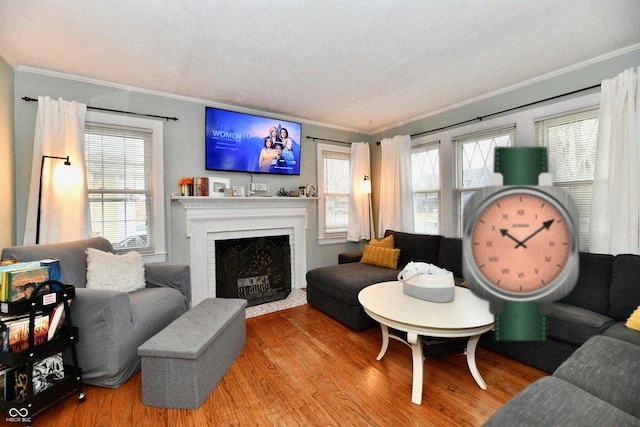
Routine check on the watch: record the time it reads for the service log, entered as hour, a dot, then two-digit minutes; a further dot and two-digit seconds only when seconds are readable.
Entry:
10.09
